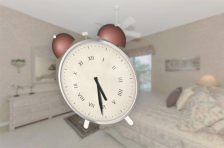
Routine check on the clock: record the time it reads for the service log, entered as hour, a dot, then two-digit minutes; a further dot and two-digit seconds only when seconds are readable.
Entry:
5.31
